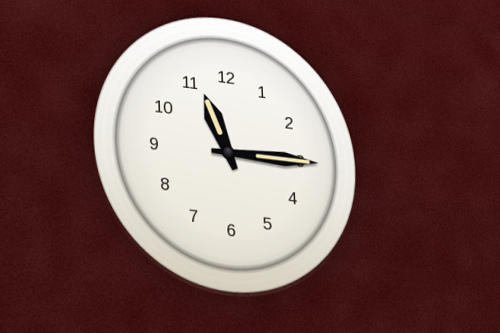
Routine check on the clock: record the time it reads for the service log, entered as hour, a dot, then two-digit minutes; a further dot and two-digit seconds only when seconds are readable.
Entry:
11.15
